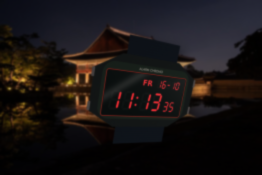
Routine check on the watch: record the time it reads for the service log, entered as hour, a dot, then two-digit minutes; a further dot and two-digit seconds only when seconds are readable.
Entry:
11.13.35
